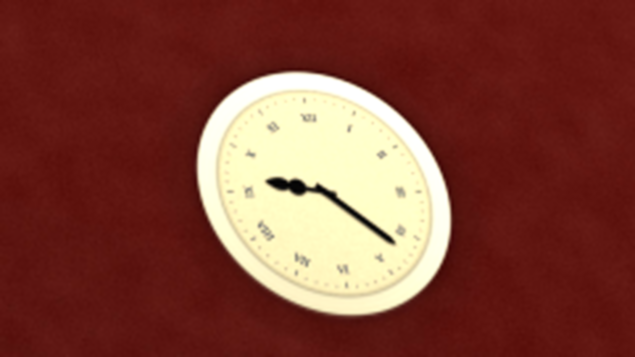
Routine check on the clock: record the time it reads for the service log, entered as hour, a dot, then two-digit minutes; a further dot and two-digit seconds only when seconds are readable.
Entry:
9.22
